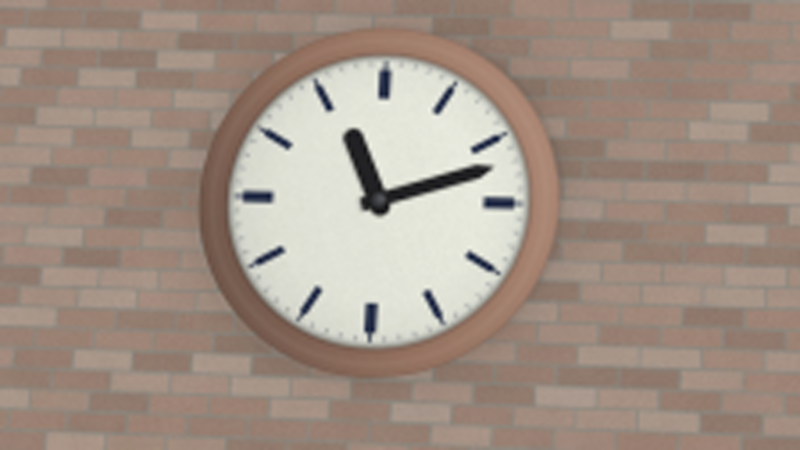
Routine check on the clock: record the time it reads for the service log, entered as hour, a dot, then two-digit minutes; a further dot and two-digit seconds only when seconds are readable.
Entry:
11.12
